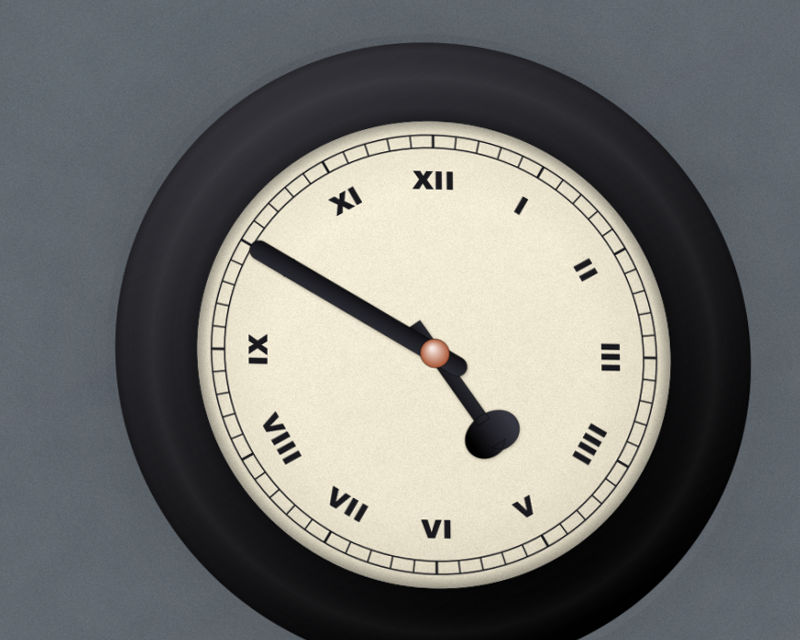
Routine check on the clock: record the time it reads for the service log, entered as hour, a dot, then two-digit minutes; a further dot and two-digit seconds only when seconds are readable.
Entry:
4.50
